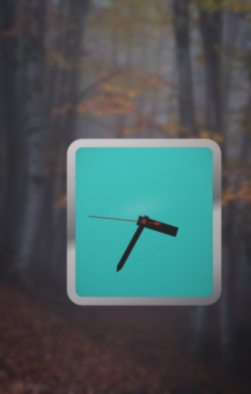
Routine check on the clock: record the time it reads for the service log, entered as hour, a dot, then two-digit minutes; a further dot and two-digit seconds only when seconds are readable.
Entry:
3.34.46
